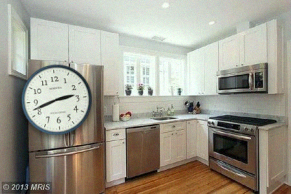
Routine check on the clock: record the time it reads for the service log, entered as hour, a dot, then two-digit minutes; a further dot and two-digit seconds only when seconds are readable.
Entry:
2.42
